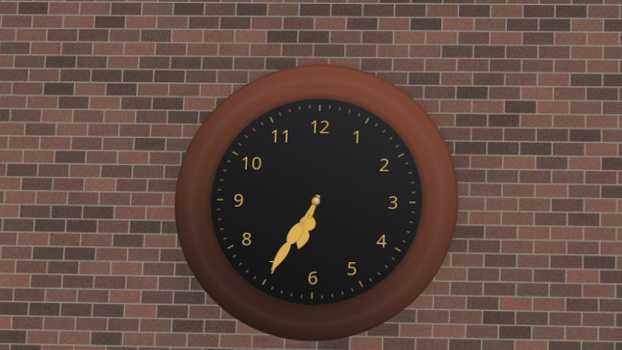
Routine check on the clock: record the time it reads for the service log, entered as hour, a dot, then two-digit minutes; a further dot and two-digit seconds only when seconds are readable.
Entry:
6.35
